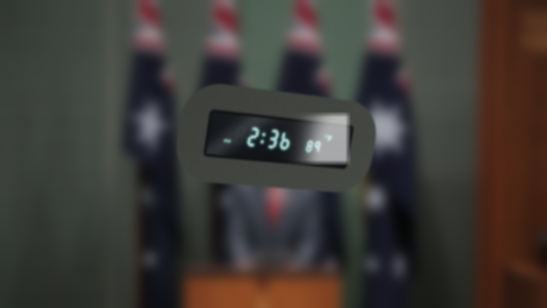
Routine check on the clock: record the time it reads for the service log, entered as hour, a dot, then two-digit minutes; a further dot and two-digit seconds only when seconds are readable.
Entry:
2.36
